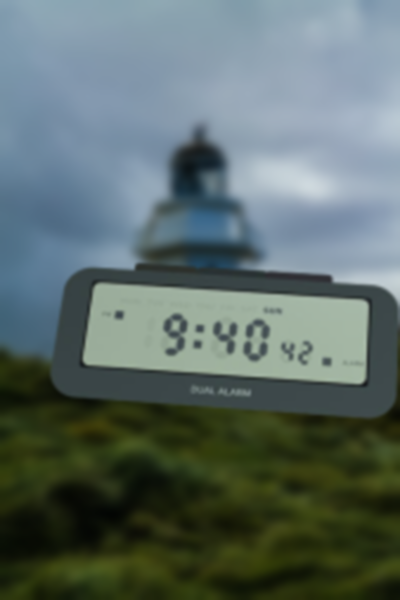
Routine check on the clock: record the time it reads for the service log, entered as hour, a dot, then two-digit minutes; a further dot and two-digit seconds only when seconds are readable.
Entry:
9.40.42
